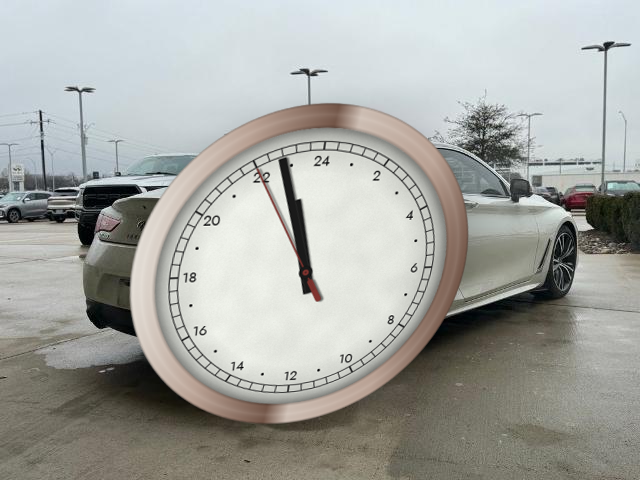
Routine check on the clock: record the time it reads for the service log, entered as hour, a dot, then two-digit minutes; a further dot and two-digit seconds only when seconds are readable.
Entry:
22.56.55
